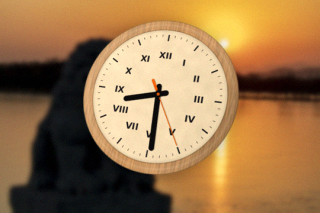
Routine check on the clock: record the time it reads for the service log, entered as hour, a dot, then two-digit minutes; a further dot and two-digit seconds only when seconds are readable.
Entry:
8.29.25
